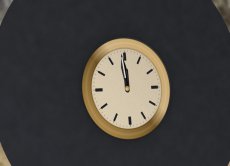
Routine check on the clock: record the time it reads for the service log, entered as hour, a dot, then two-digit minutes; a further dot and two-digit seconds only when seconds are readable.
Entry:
11.59
